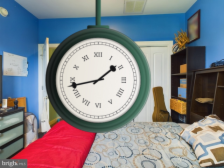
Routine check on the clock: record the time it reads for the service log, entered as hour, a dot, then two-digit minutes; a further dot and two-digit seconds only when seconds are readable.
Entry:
1.43
